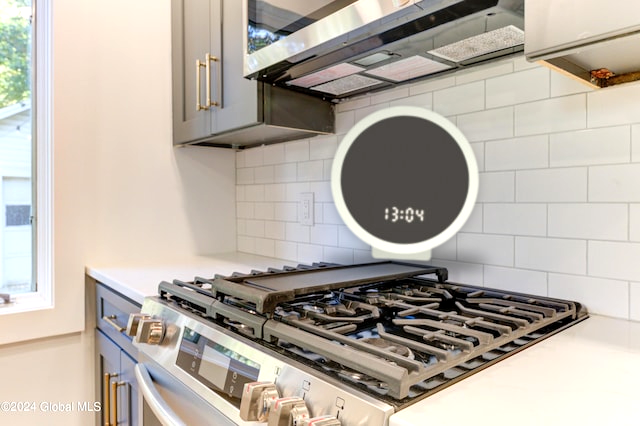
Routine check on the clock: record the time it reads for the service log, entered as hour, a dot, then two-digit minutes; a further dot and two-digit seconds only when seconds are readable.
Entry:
13.04
